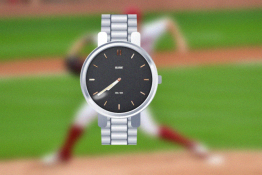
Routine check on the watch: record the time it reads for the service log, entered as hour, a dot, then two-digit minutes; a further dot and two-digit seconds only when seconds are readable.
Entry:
7.39
